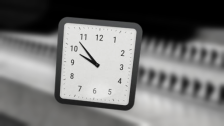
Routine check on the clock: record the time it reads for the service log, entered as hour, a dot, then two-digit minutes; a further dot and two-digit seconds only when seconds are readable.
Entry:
9.53
